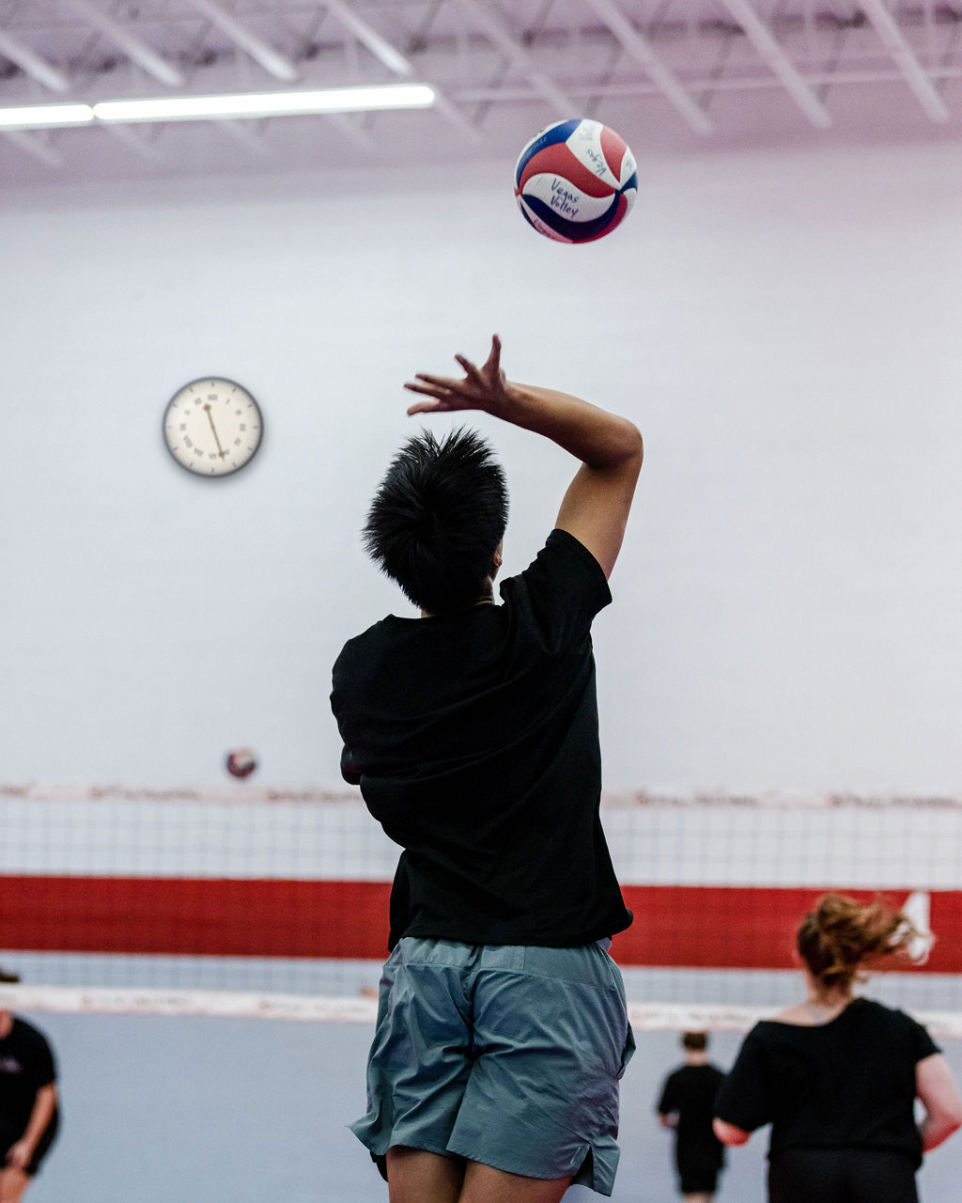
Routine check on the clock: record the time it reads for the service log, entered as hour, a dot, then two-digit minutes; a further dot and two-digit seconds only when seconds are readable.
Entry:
11.27
